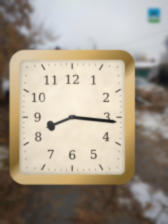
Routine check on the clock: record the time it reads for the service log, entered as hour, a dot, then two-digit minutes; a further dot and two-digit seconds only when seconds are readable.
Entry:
8.16
